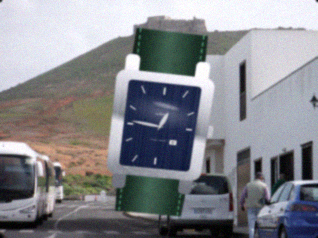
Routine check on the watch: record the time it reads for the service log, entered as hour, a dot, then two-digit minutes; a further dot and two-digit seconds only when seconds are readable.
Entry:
12.46
